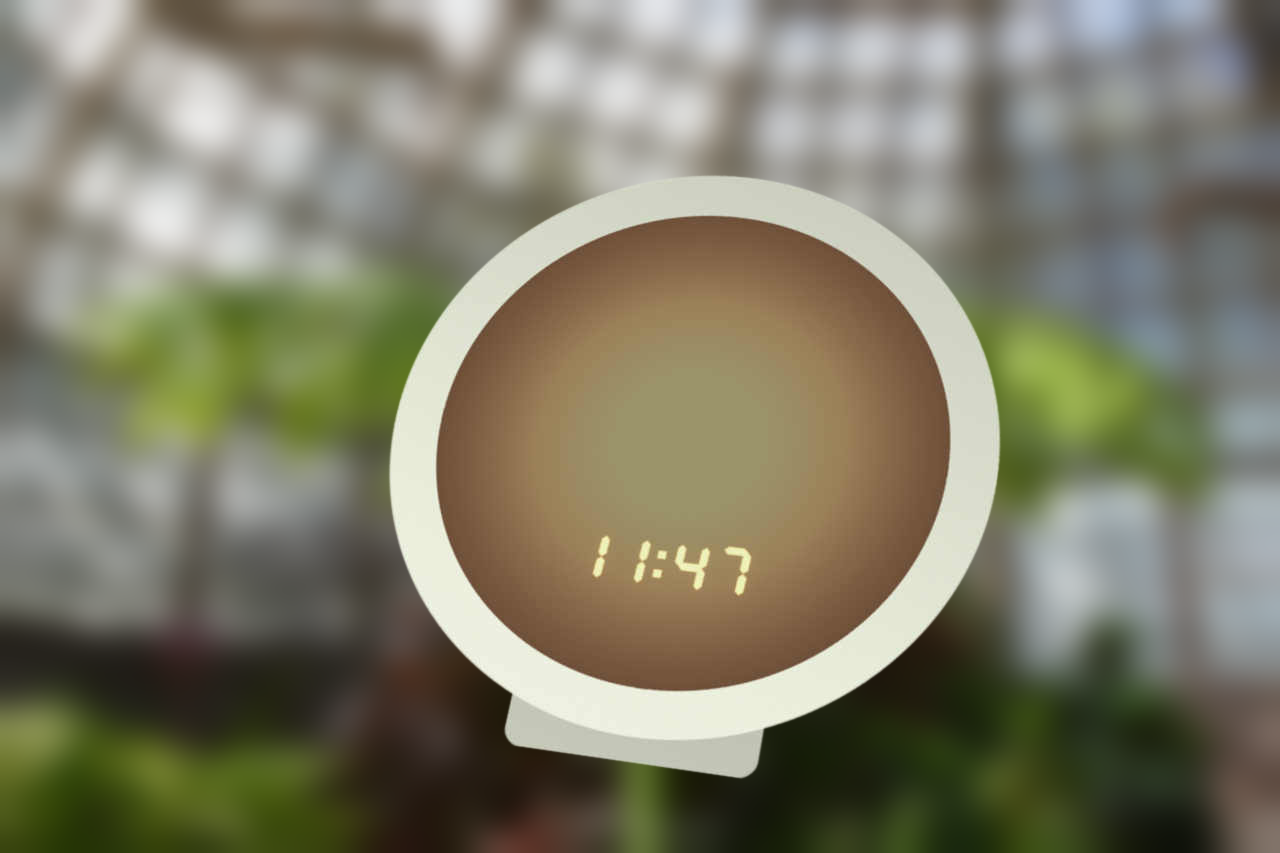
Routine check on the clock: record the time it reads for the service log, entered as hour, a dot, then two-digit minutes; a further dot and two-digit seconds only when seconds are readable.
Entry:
11.47
